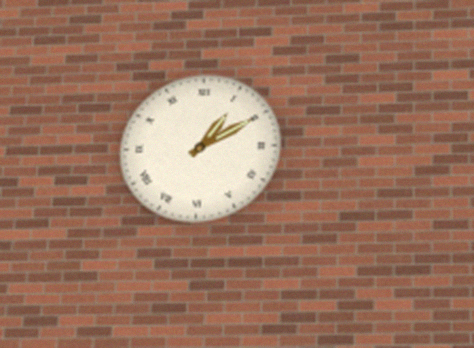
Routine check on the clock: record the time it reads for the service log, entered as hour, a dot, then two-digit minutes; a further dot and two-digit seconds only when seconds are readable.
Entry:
1.10
